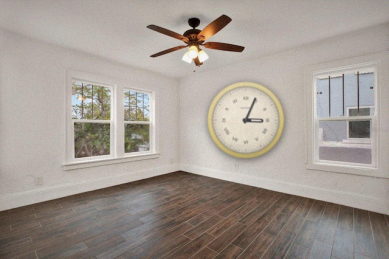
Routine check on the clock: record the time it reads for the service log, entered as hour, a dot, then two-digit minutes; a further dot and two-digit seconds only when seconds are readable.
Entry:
3.04
